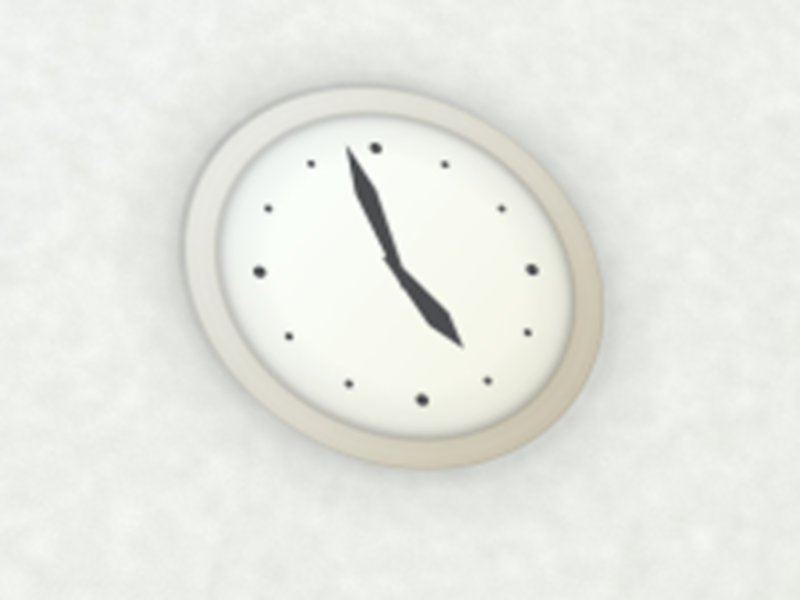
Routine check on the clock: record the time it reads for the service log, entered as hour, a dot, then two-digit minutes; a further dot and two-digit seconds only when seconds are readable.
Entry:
4.58
